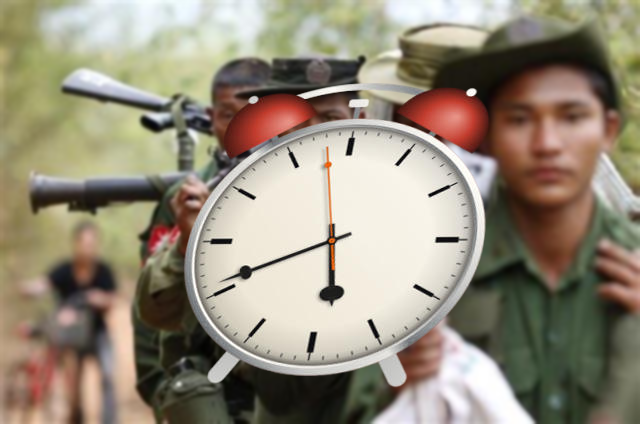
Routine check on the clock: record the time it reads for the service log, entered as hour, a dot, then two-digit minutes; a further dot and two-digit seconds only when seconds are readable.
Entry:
5.40.58
